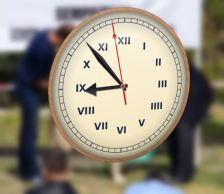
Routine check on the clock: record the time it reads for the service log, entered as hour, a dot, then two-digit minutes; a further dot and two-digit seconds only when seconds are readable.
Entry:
8.52.58
